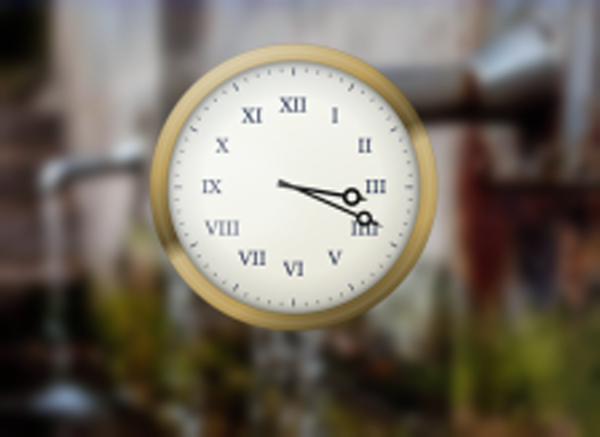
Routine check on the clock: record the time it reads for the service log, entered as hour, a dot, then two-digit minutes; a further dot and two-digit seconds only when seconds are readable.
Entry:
3.19
